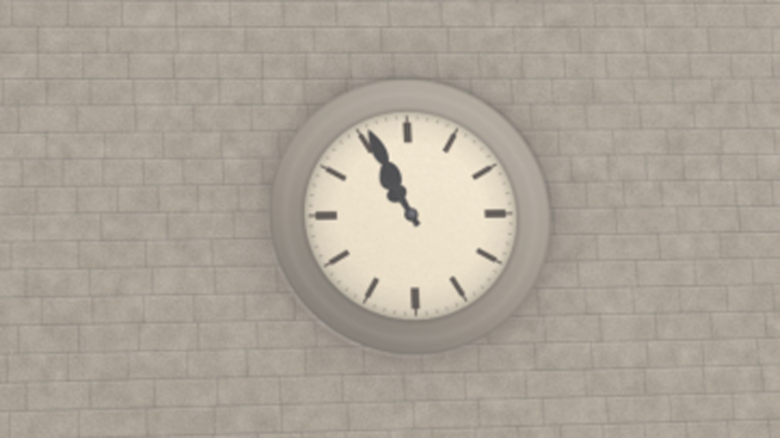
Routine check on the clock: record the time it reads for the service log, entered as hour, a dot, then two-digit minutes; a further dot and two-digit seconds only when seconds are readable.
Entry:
10.56
